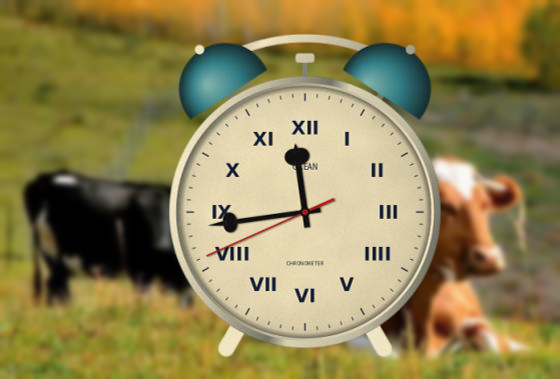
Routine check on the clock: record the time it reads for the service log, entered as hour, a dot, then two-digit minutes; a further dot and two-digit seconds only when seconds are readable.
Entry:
11.43.41
